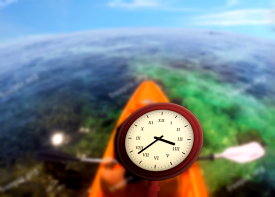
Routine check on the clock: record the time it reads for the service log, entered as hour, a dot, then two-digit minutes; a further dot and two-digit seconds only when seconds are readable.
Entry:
3.38
